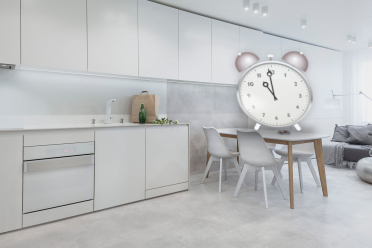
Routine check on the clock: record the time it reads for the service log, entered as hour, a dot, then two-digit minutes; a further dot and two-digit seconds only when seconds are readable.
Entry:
10.59
